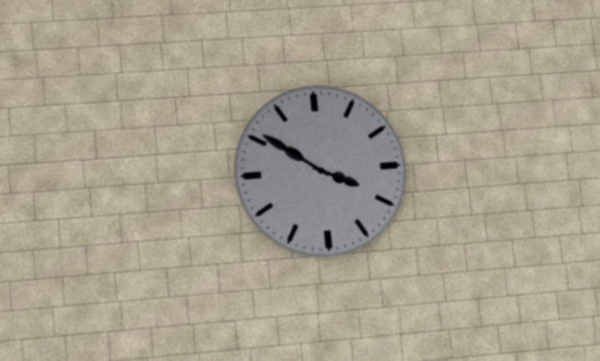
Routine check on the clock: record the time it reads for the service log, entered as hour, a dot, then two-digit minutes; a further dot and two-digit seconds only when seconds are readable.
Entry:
3.51
